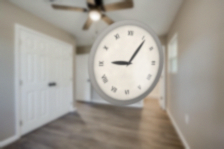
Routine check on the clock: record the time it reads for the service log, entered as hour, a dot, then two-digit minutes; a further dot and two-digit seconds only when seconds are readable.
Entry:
9.06
